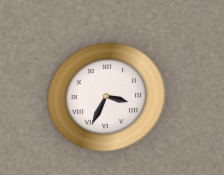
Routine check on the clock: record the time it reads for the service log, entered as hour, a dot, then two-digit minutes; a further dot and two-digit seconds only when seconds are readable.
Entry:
3.34
